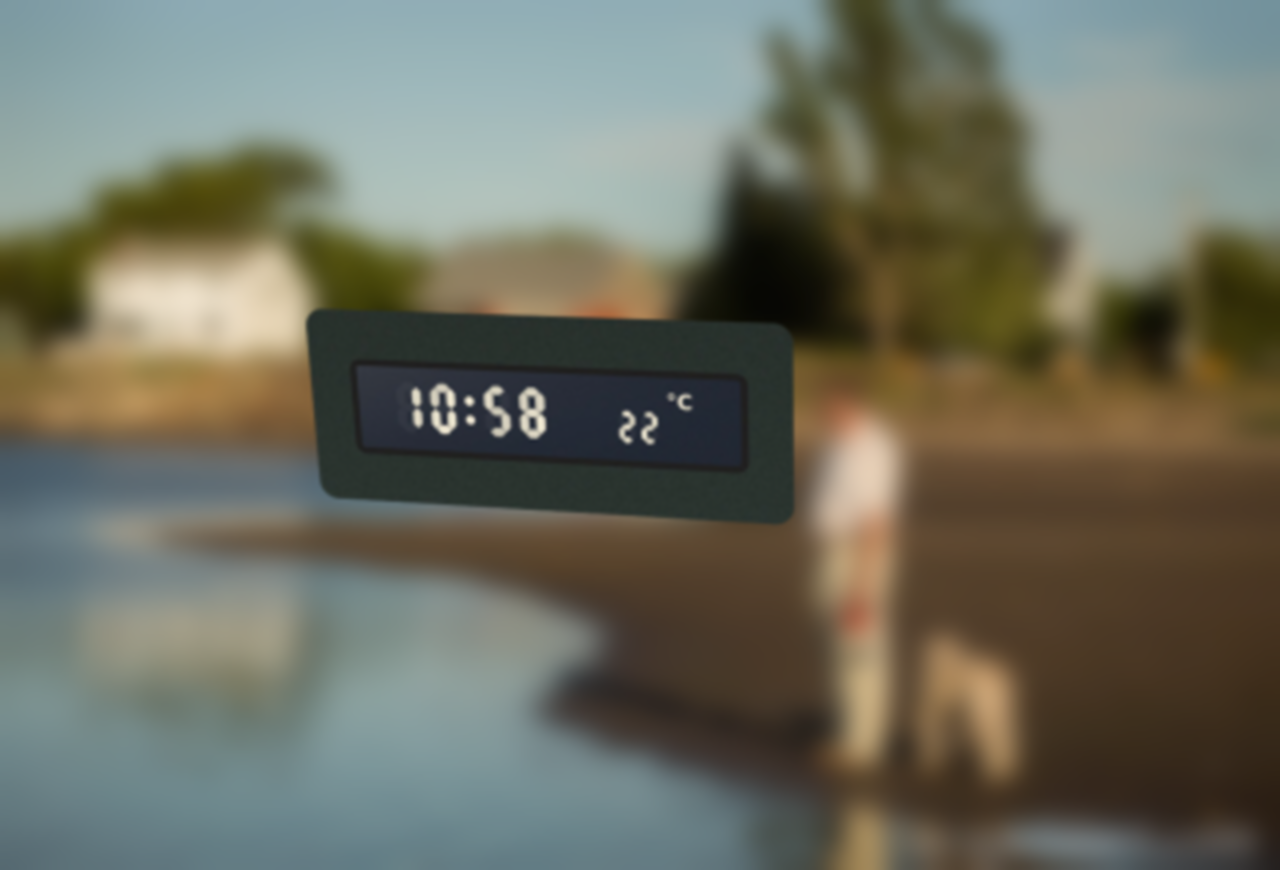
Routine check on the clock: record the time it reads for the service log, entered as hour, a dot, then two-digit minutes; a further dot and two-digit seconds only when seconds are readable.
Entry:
10.58
